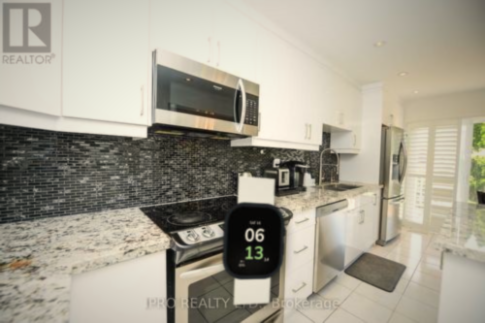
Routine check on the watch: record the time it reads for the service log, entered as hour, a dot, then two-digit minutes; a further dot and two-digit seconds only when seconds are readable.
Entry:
6.13
